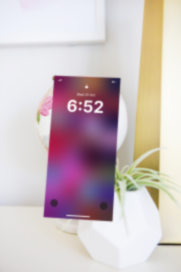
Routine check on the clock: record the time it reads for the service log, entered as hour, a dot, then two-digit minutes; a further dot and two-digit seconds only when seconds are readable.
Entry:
6.52
